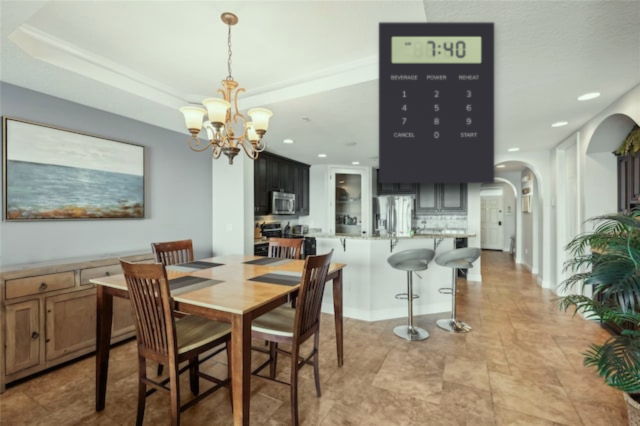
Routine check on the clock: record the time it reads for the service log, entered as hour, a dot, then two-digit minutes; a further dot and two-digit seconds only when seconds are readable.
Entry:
7.40
